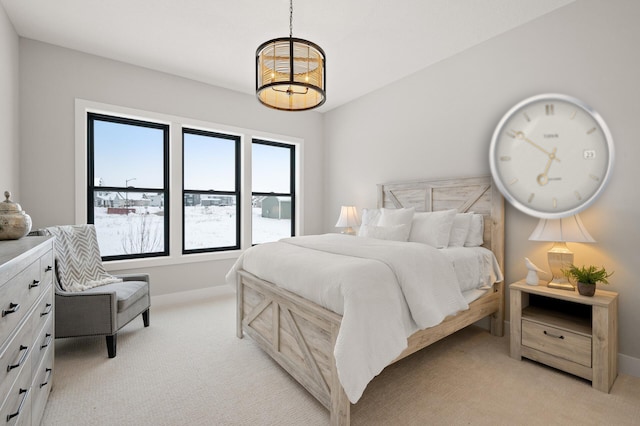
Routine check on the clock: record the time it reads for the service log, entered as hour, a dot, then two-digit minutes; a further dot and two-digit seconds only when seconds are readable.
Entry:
6.51
